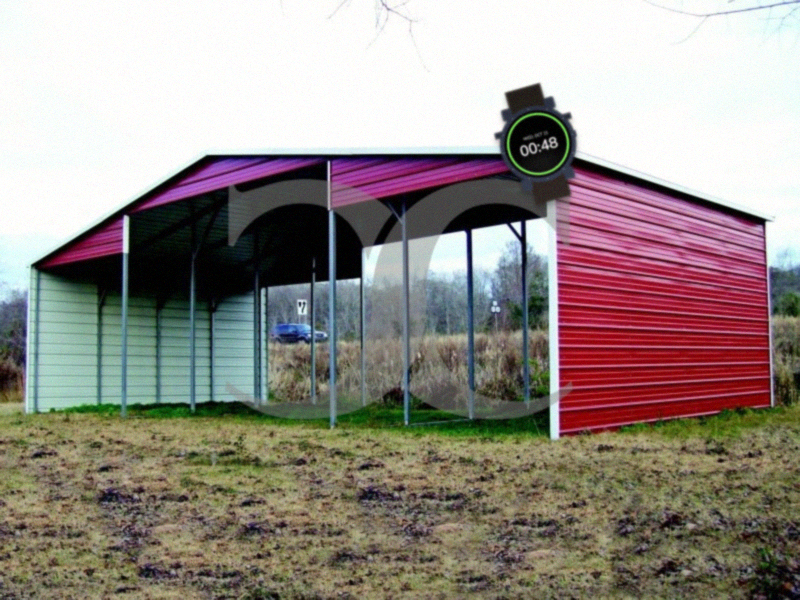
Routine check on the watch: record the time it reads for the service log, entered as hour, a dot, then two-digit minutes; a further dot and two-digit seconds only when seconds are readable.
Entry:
0.48
